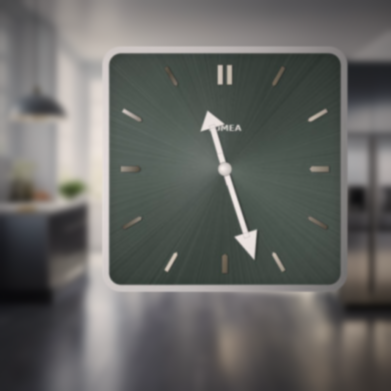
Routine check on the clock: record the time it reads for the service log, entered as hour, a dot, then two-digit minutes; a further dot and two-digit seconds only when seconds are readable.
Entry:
11.27
